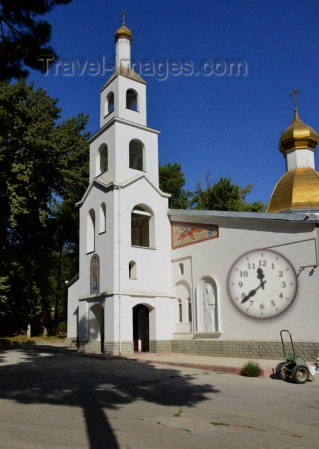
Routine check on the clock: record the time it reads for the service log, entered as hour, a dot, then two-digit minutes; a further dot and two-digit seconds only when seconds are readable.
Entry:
11.38
